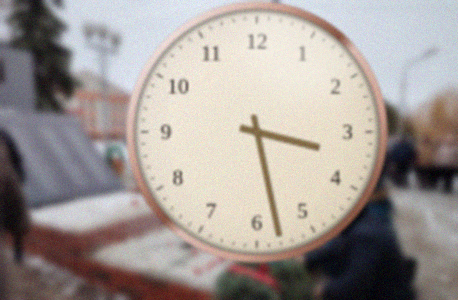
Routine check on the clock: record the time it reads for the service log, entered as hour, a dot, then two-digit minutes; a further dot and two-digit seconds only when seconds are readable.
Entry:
3.28
